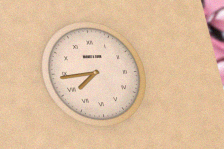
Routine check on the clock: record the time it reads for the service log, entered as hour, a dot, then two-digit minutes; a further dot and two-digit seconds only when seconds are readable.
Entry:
7.44
